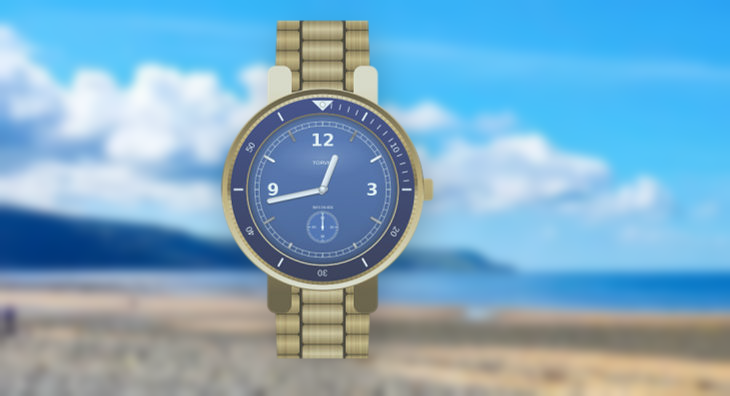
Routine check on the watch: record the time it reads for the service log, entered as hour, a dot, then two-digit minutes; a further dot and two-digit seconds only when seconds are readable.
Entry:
12.43
